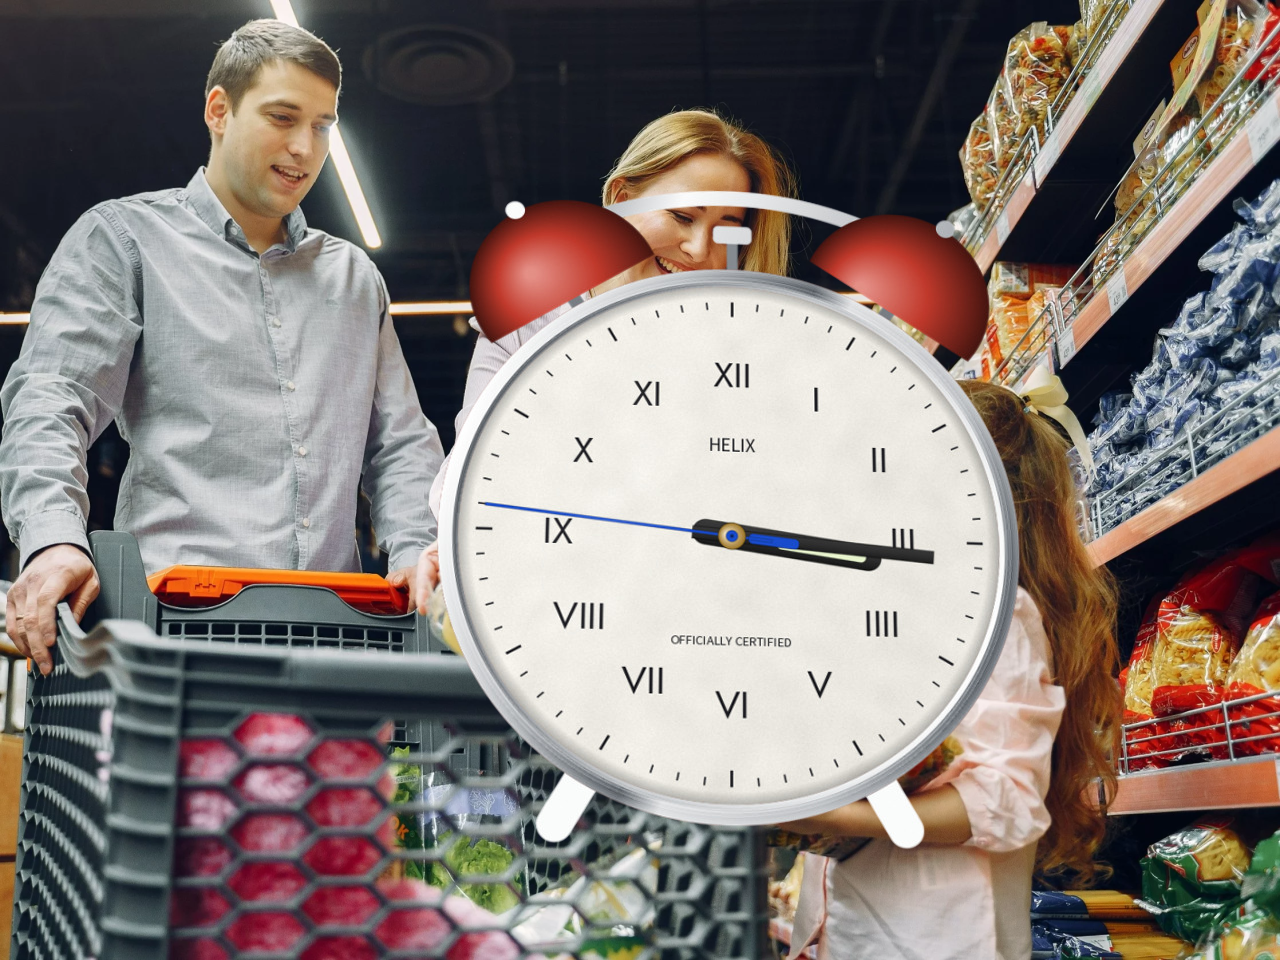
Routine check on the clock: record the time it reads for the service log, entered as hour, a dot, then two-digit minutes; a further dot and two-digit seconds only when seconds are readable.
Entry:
3.15.46
